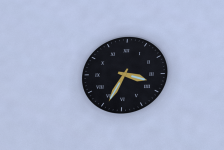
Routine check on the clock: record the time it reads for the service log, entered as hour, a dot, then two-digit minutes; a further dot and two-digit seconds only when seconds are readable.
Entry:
3.34
